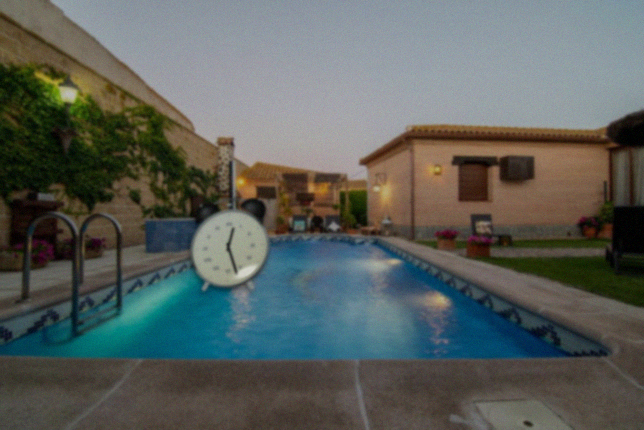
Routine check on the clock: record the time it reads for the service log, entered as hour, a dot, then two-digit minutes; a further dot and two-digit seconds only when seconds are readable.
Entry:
12.27
